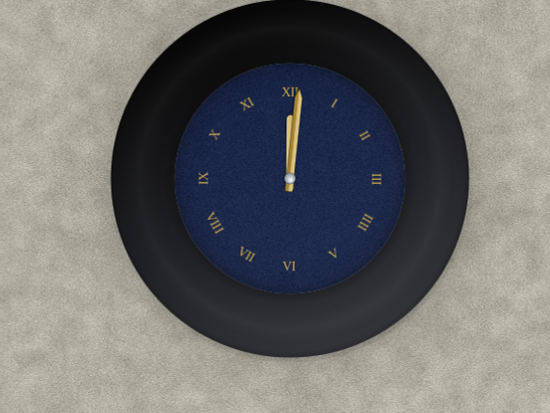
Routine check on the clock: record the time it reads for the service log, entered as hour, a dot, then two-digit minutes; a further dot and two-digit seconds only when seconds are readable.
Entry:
12.01
